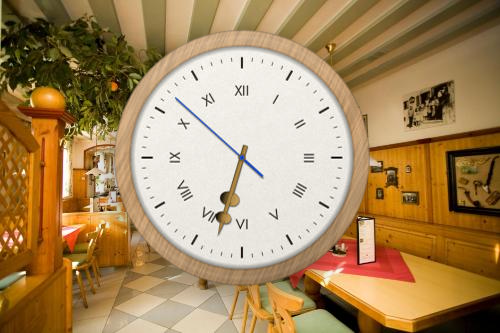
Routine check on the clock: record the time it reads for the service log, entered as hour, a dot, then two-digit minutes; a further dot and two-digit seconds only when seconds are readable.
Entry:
6.32.52
